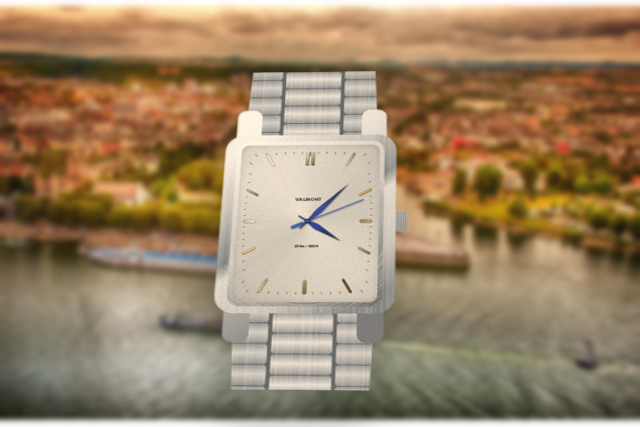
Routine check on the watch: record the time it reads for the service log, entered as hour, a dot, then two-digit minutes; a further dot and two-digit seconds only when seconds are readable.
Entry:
4.07.11
